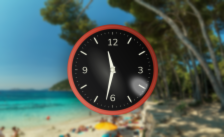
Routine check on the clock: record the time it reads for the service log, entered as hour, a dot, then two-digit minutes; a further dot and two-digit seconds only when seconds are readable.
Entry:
11.32
